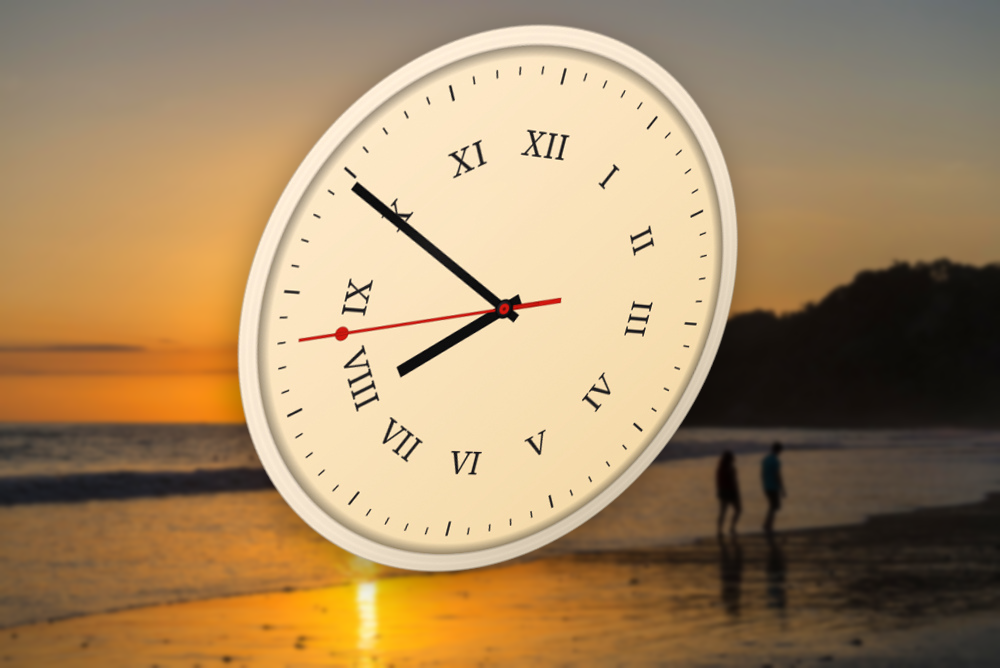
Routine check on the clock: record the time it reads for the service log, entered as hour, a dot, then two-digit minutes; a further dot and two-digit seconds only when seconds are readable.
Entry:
7.49.43
